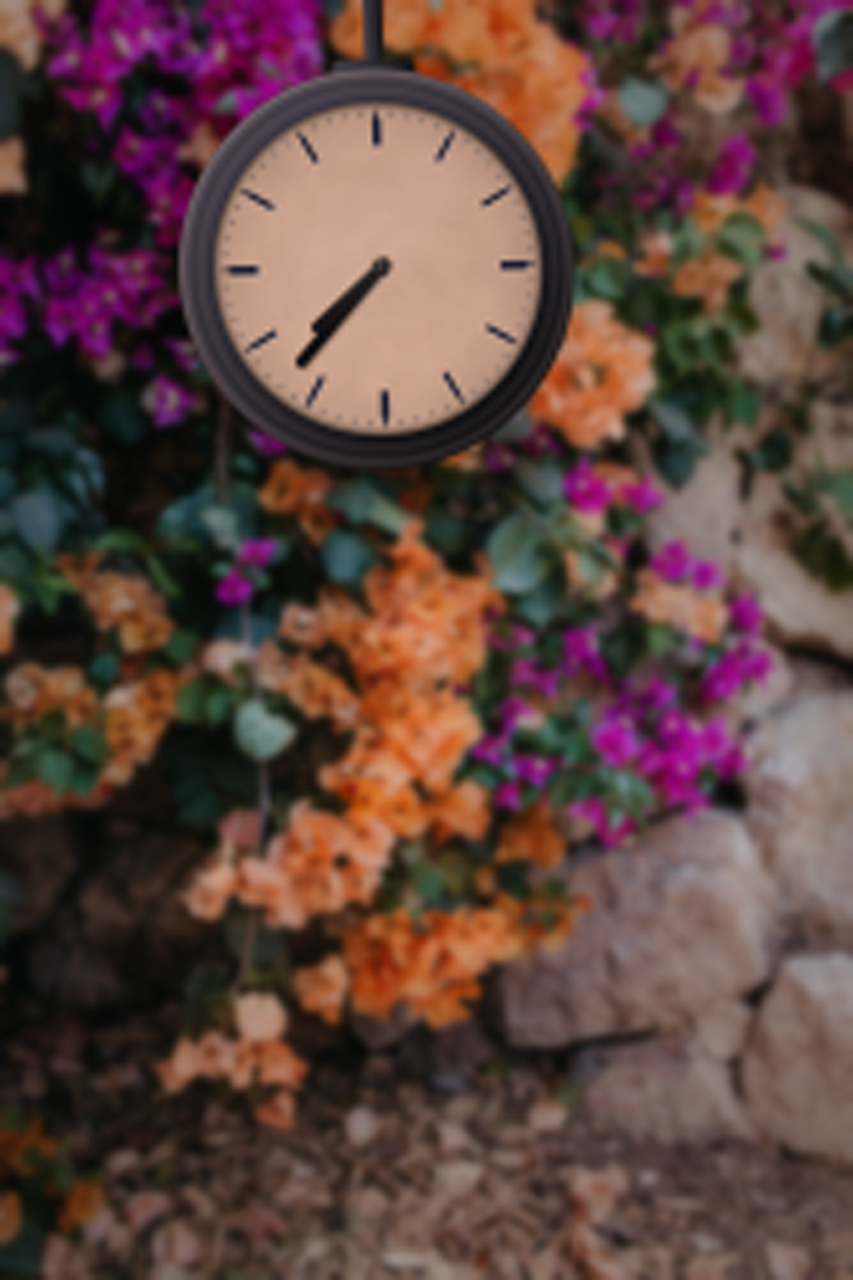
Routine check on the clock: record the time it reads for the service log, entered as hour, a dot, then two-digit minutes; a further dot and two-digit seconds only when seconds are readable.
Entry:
7.37
